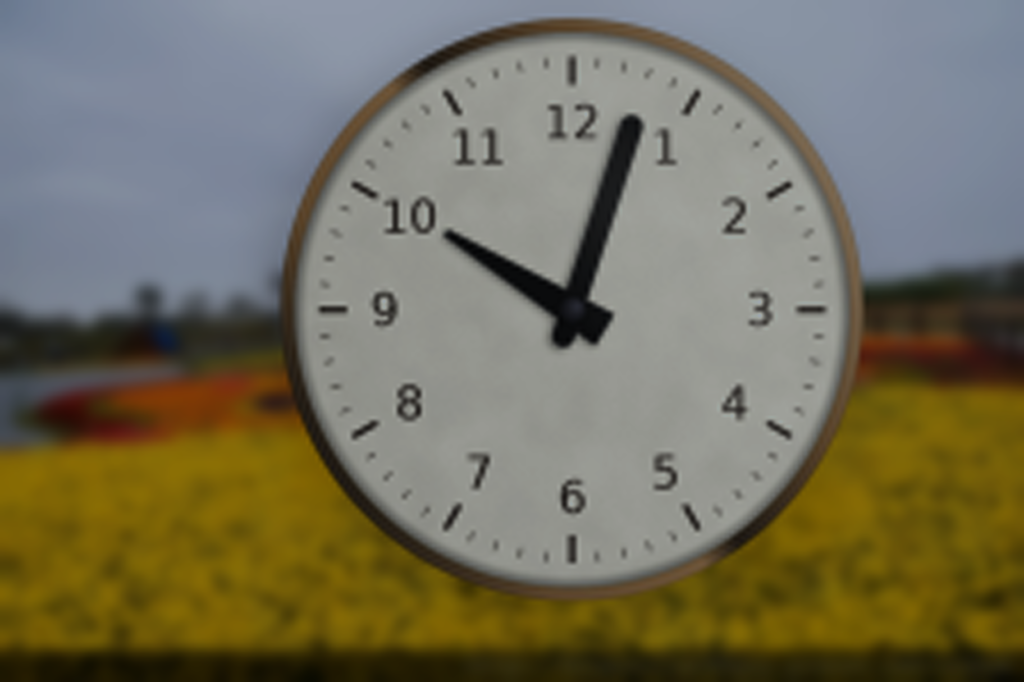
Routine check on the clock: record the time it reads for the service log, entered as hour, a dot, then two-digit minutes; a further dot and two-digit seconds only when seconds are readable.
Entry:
10.03
